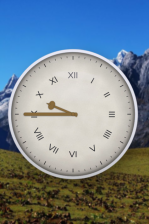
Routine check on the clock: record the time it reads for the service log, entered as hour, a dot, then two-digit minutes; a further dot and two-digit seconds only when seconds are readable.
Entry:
9.45
